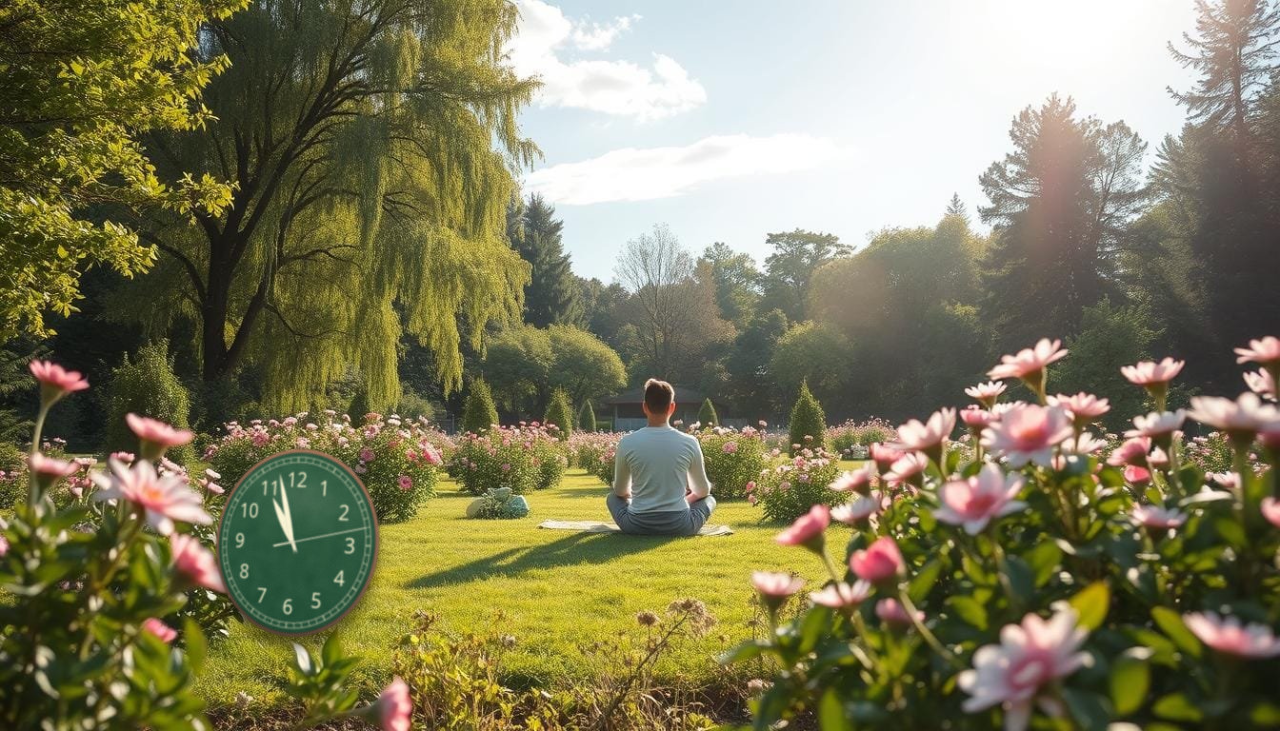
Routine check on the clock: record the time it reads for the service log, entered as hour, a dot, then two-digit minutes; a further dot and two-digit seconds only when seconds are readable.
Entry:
10.57.13
